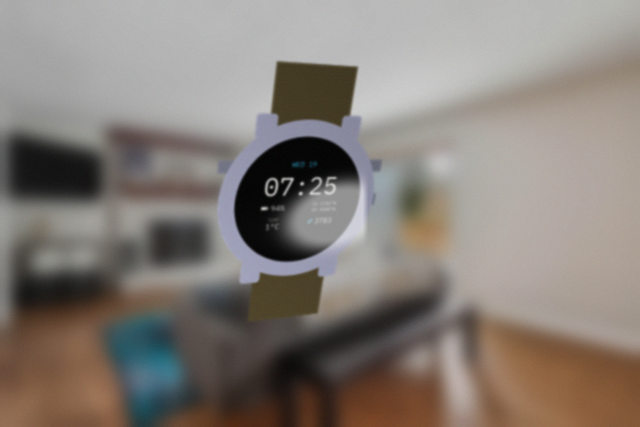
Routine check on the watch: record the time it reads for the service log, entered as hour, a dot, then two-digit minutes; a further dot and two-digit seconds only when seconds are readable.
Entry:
7.25
